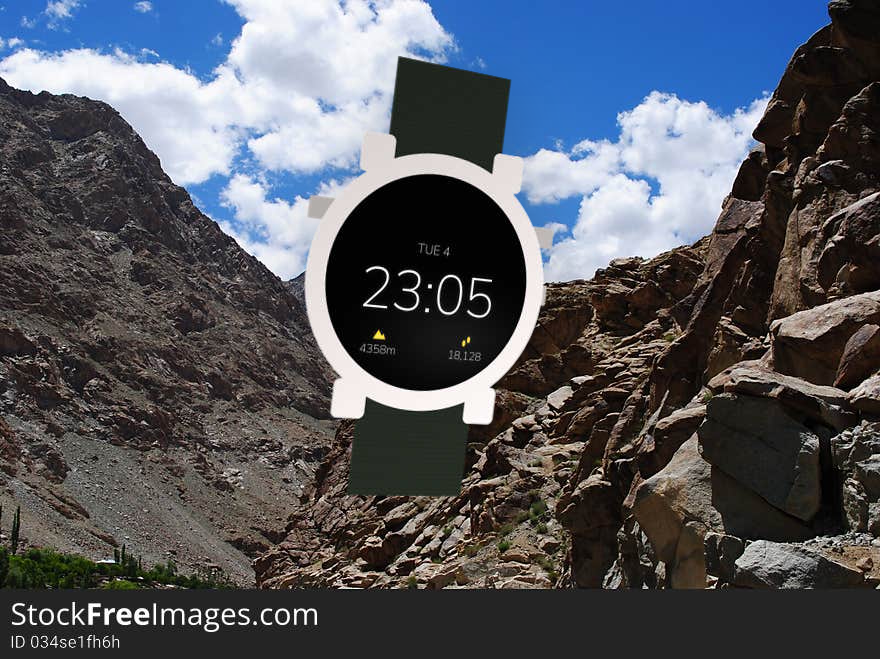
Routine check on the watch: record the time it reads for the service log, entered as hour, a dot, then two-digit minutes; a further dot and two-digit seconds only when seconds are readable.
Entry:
23.05
